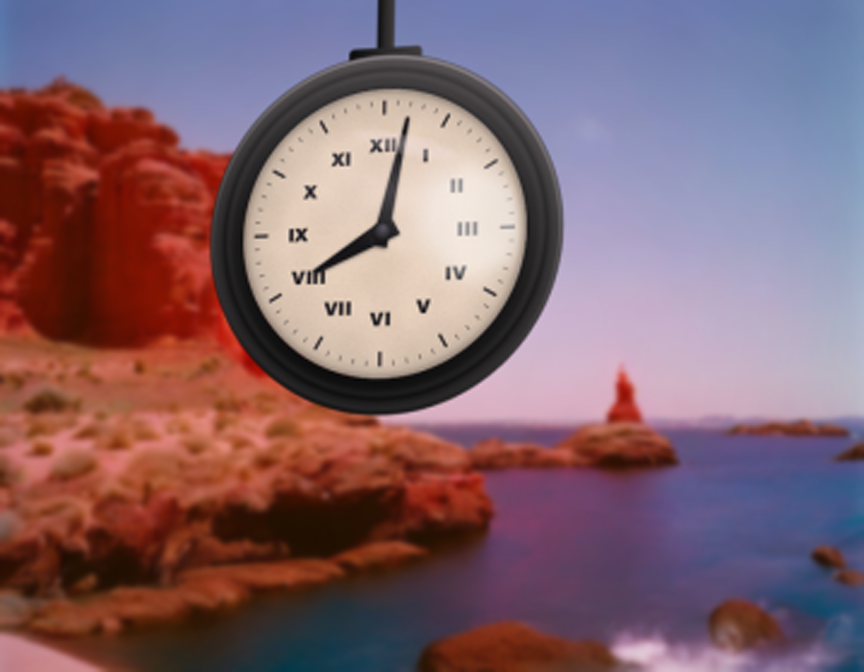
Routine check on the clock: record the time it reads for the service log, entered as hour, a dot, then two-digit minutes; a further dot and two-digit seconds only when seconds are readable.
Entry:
8.02
